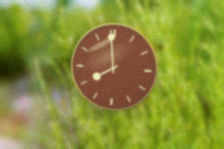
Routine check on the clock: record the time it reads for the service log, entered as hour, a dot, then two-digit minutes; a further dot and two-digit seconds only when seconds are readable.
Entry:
7.59
